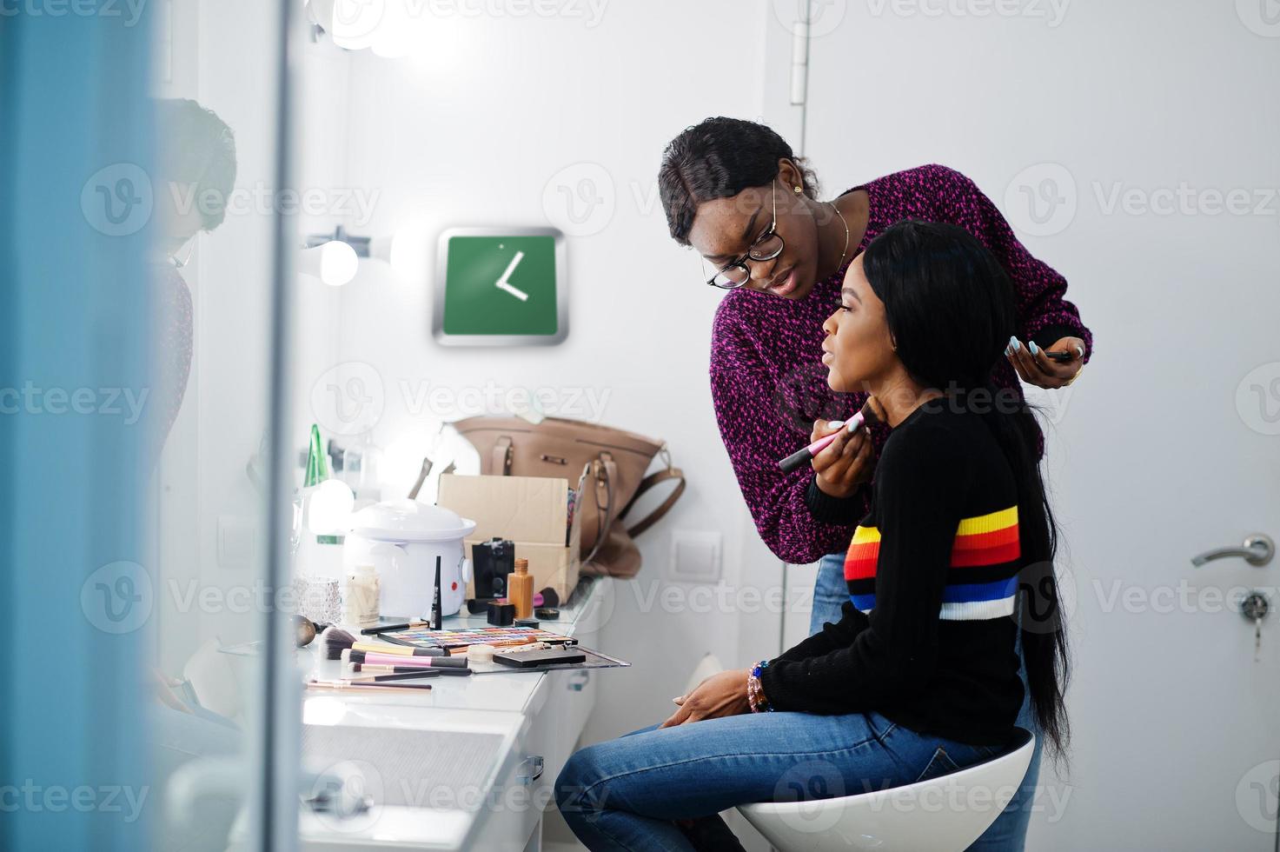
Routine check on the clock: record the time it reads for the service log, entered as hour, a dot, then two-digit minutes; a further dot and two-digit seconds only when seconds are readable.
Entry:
4.05
